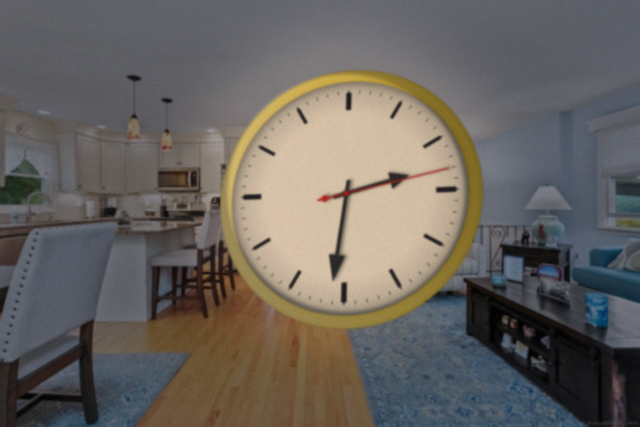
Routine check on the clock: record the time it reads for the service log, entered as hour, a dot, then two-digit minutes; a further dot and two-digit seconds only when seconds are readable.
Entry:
2.31.13
